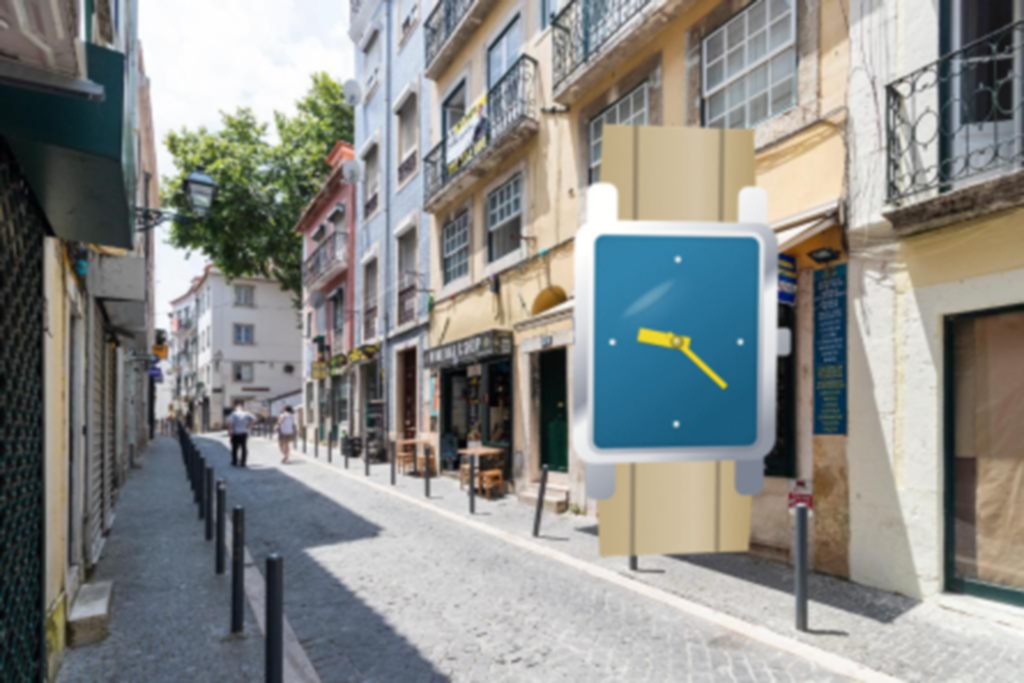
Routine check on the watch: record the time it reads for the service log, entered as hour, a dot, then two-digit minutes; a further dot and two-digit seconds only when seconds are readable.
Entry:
9.22
